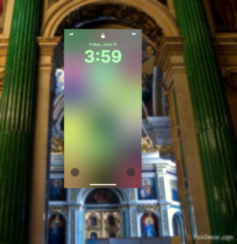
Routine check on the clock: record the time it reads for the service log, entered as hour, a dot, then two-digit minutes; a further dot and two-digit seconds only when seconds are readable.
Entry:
3.59
